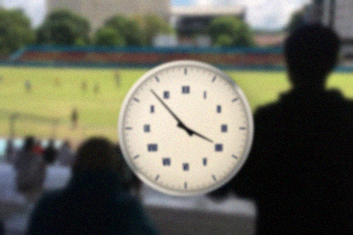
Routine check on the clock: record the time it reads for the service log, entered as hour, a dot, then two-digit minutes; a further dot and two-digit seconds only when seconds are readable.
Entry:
3.53
